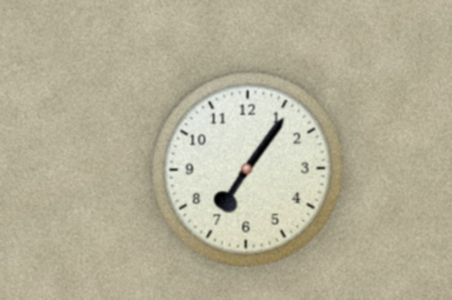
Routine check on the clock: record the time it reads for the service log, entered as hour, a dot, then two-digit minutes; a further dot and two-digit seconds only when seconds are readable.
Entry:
7.06
